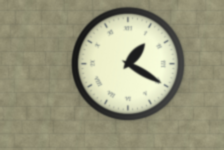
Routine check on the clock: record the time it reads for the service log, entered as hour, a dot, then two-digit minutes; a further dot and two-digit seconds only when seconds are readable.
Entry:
1.20
